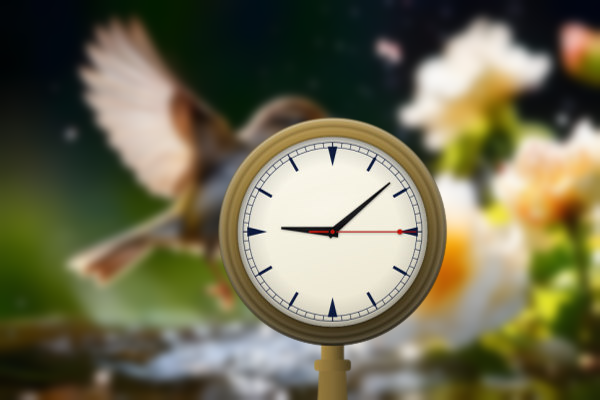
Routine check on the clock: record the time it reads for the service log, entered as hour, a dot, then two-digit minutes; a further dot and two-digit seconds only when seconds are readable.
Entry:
9.08.15
